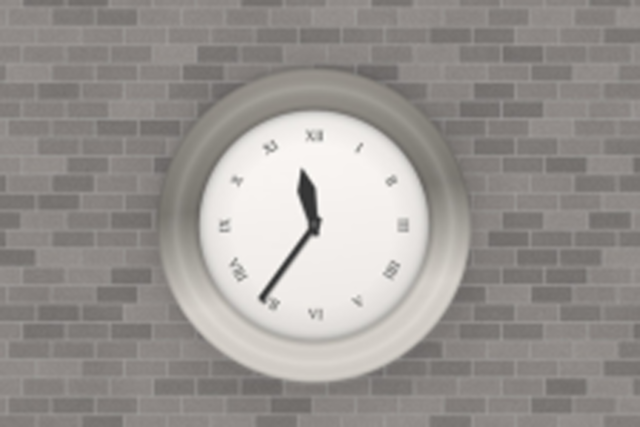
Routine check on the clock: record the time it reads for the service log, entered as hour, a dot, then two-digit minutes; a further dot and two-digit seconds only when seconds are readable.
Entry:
11.36
